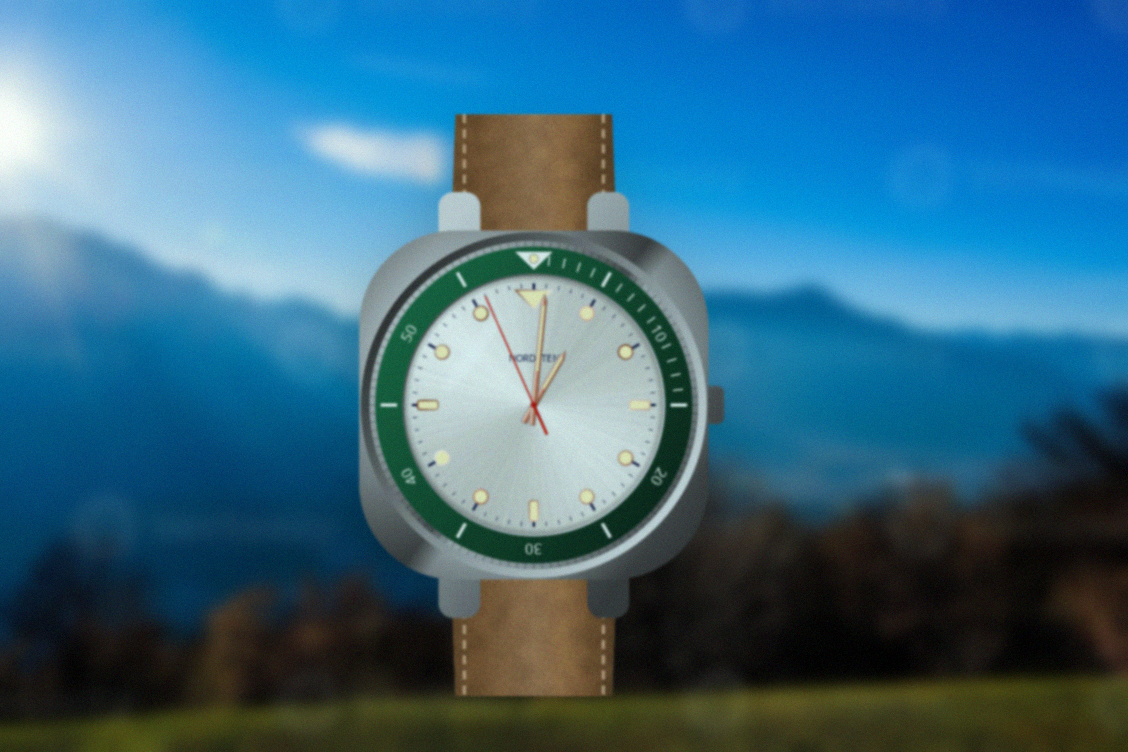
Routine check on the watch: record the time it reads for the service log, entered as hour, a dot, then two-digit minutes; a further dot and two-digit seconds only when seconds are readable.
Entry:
1.00.56
